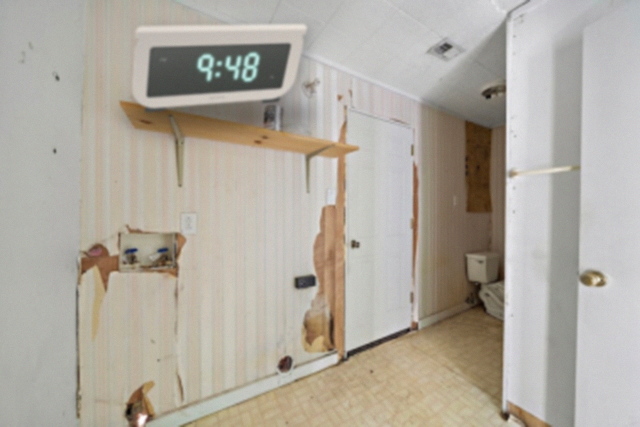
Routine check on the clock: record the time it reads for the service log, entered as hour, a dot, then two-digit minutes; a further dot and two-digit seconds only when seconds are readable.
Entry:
9.48
